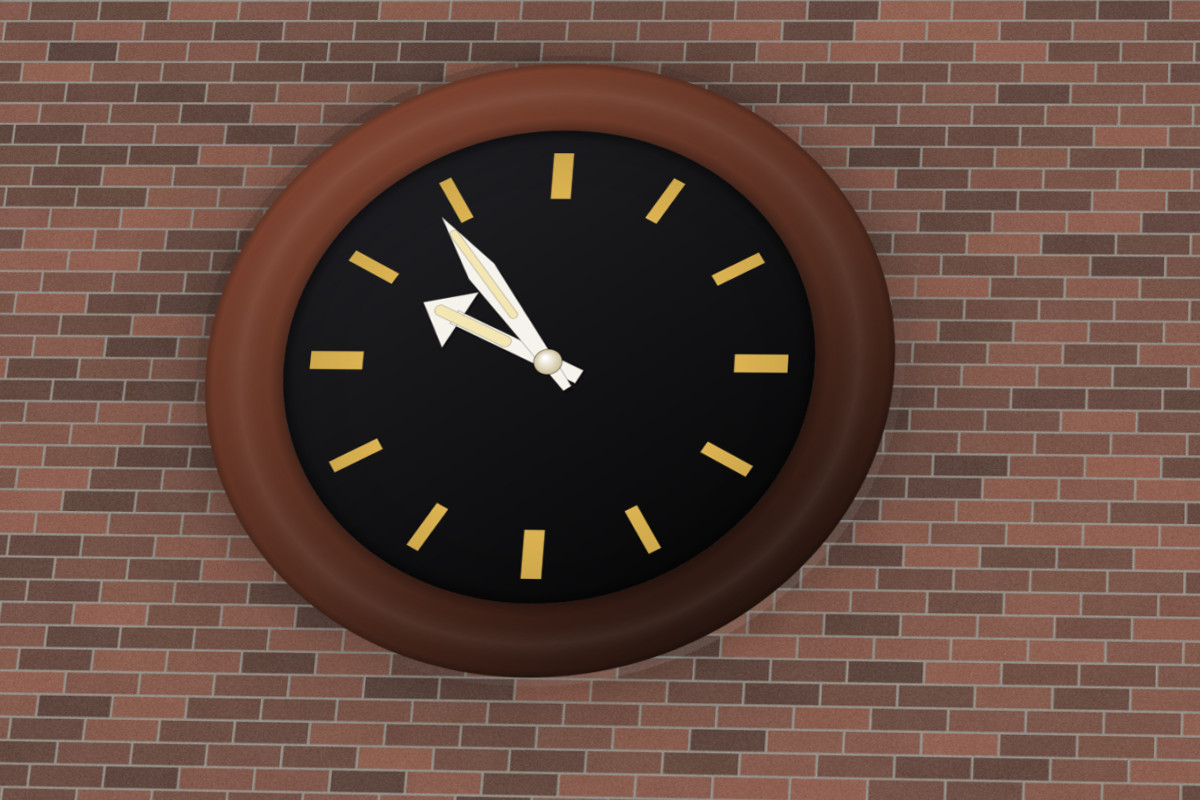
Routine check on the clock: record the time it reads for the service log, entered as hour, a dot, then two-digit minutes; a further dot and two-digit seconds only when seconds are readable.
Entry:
9.54
